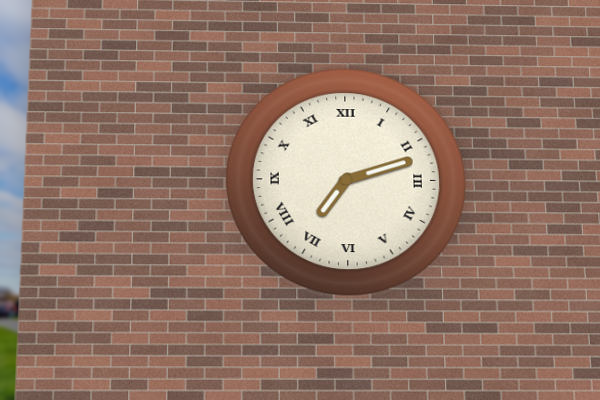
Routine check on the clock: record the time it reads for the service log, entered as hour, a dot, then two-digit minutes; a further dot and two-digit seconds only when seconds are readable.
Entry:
7.12
